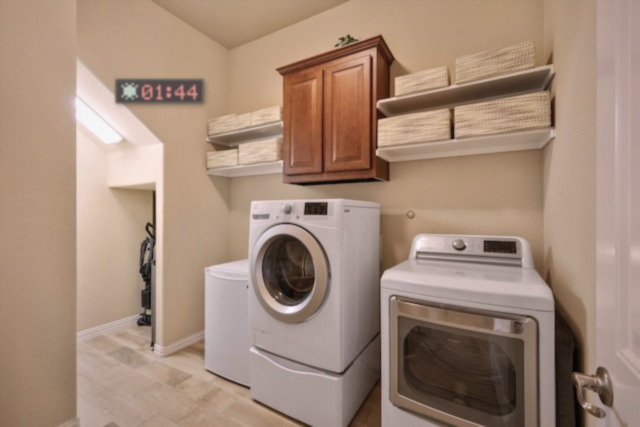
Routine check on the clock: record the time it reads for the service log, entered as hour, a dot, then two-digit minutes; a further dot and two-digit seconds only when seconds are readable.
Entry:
1.44
